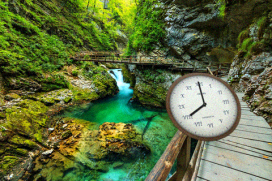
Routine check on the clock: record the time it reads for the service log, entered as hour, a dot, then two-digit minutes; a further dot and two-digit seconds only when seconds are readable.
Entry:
8.00
